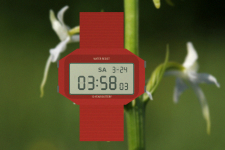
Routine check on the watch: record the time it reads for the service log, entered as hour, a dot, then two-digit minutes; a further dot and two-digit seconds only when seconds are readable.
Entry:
3.58.03
